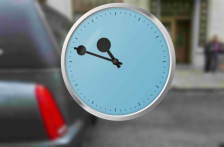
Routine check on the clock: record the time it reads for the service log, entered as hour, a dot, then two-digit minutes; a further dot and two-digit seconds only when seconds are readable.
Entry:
10.48
